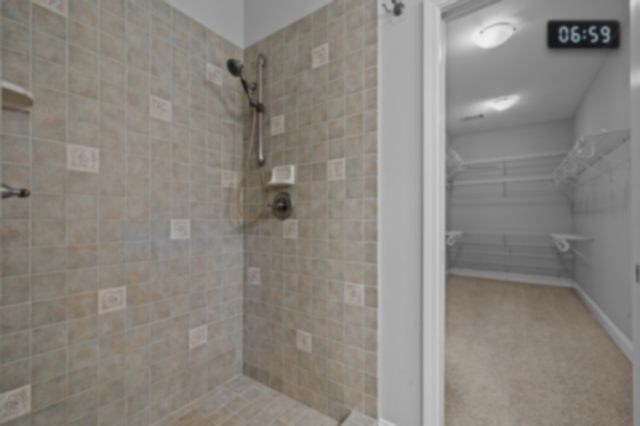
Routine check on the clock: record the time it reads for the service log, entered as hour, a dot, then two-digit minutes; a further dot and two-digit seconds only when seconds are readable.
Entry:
6.59
